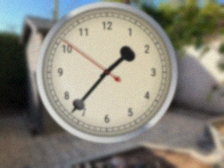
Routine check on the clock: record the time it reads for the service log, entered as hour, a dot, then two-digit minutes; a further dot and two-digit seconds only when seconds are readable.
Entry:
1.36.51
